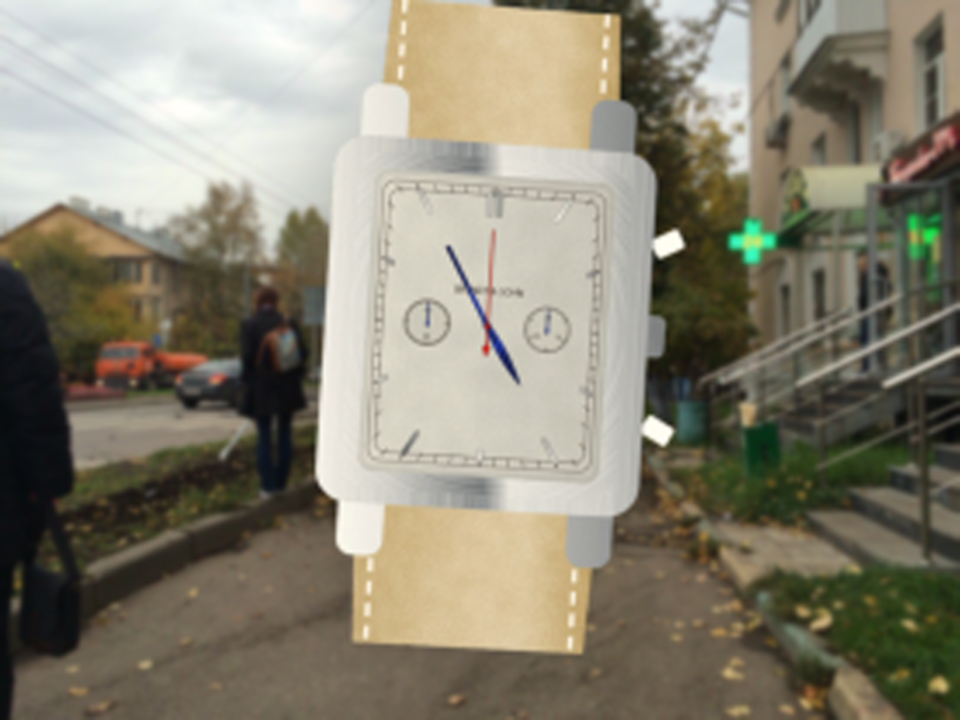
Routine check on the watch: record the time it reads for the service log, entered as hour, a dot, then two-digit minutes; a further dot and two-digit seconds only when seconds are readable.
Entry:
4.55
